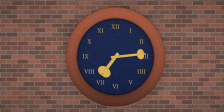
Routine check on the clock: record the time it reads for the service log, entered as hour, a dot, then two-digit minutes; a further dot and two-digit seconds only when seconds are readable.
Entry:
7.14
